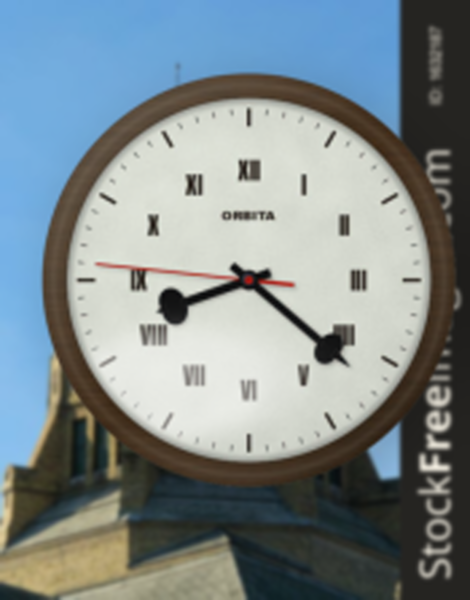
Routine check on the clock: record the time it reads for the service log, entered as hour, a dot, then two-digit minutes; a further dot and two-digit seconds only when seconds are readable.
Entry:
8.21.46
